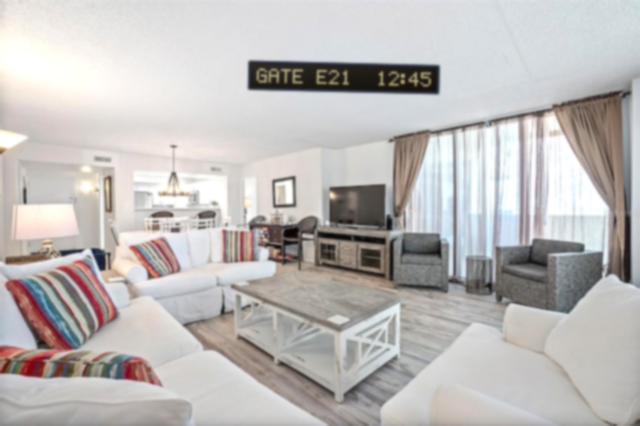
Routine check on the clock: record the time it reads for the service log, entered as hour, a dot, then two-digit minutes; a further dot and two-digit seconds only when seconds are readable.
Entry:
12.45
